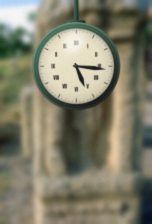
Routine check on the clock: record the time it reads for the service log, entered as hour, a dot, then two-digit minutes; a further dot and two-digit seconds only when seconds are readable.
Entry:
5.16
